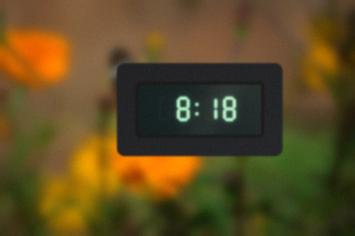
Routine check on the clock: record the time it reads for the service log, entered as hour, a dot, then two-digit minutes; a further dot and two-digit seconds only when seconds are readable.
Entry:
8.18
